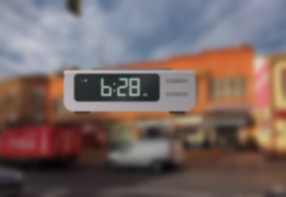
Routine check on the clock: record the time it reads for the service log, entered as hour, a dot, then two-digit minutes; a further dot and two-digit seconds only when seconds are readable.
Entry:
6.28
